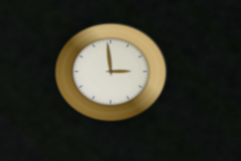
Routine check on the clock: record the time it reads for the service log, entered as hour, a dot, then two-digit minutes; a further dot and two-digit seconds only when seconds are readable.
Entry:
2.59
